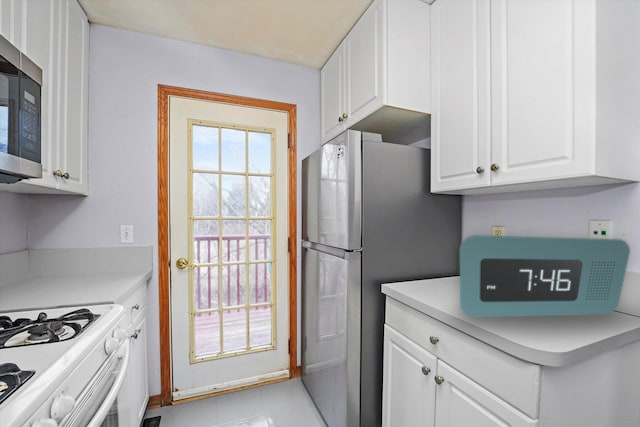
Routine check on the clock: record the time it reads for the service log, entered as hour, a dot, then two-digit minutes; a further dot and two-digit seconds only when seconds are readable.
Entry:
7.46
